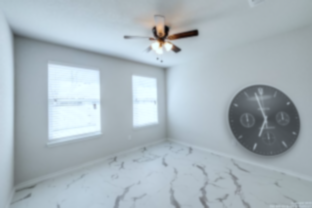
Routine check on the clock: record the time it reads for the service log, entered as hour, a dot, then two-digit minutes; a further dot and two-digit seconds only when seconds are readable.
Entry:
6.58
